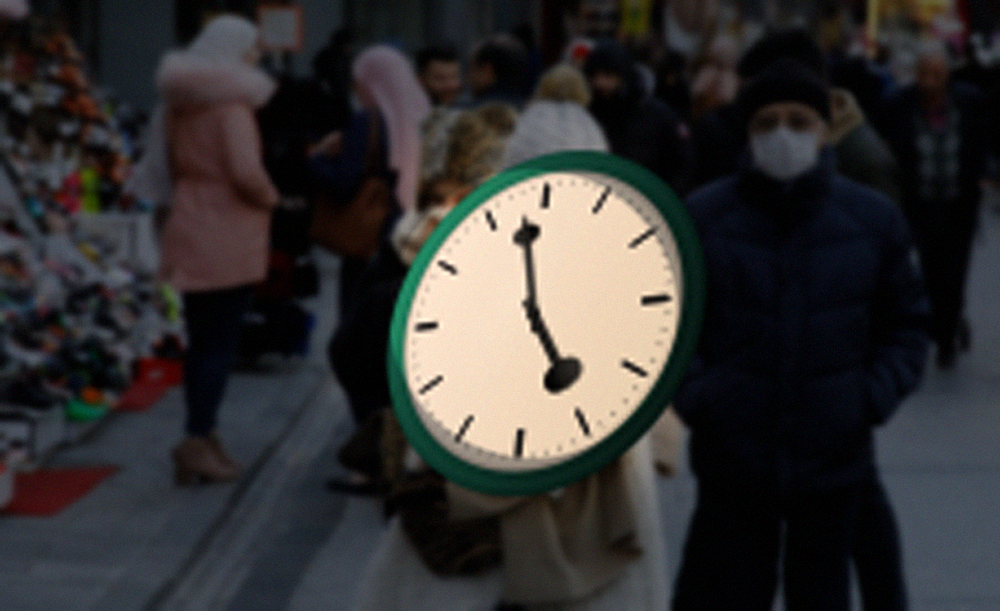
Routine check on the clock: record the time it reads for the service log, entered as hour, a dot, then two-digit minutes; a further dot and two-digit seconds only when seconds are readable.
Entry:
4.58
